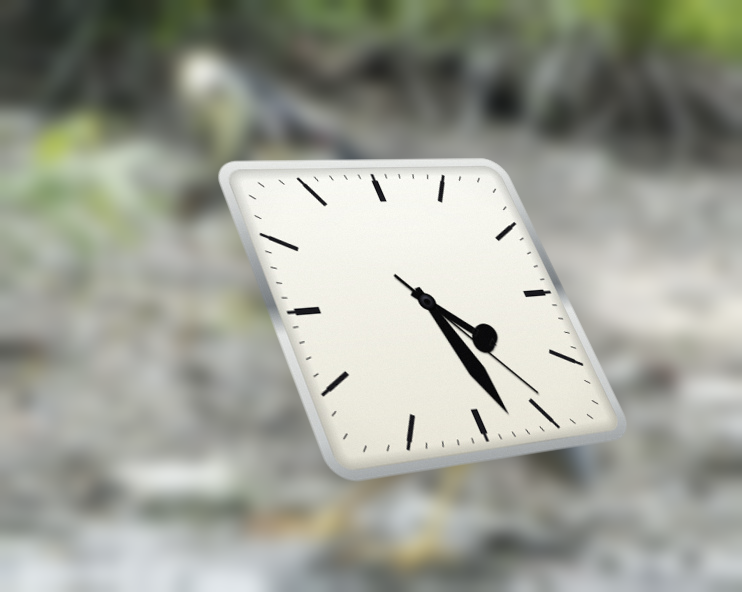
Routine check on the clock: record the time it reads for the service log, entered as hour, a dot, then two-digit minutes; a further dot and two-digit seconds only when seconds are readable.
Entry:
4.27.24
